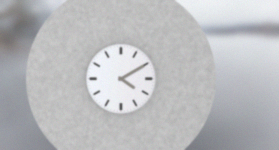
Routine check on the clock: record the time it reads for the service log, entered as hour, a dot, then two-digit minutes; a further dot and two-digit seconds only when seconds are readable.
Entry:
4.10
